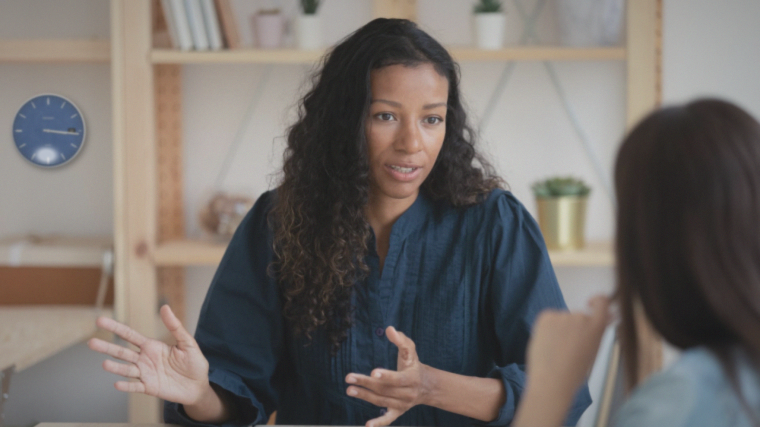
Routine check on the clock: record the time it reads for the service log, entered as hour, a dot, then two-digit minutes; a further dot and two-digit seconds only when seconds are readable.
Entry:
3.16
